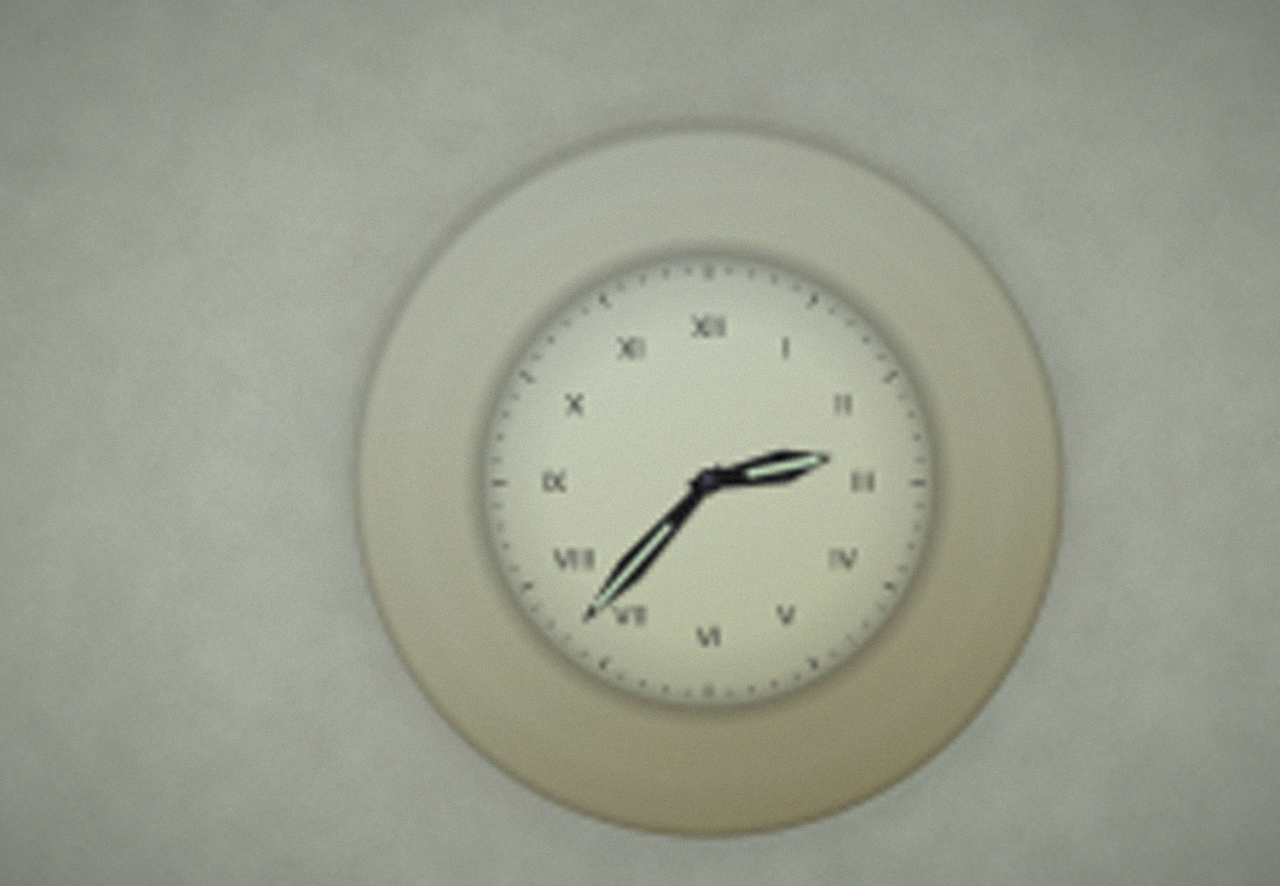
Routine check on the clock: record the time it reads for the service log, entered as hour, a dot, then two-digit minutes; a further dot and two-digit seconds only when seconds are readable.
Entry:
2.37
